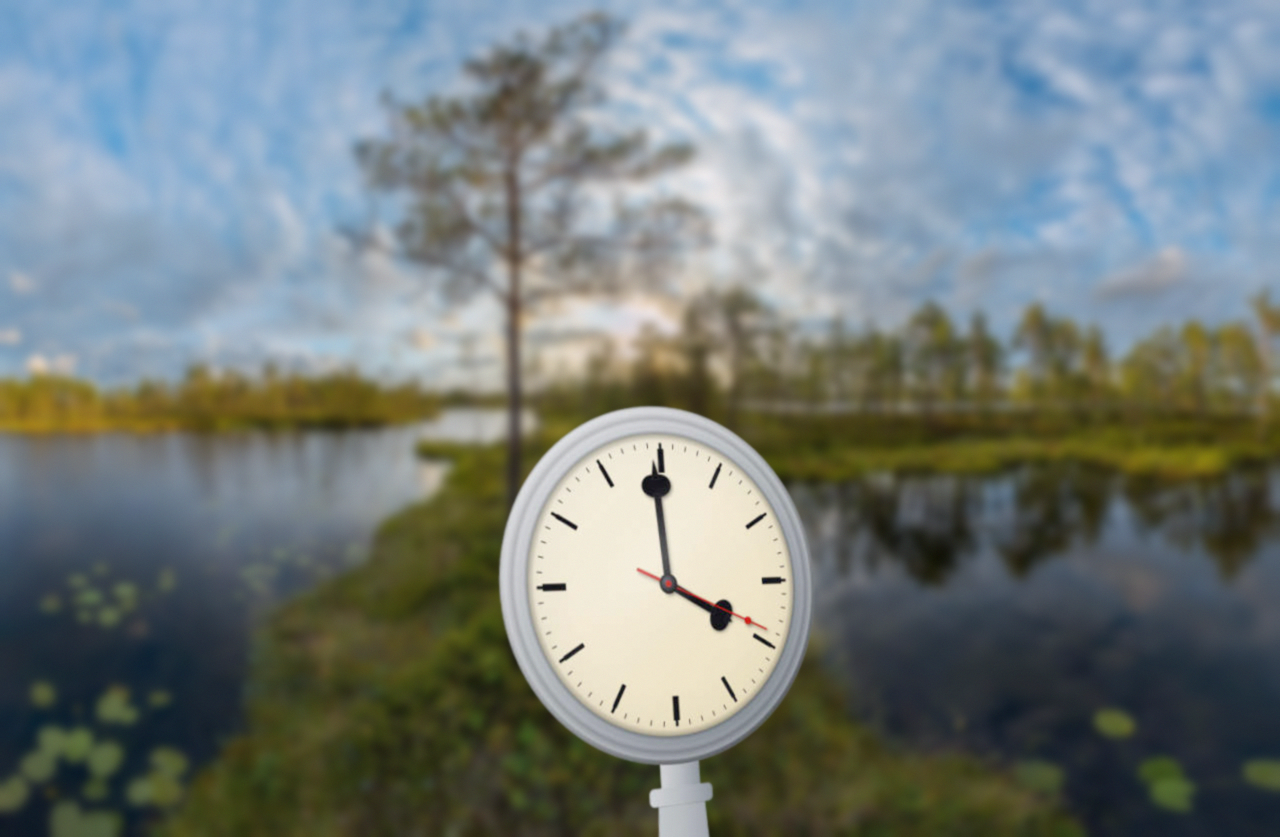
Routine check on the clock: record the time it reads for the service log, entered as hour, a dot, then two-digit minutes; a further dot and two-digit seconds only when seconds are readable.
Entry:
3.59.19
